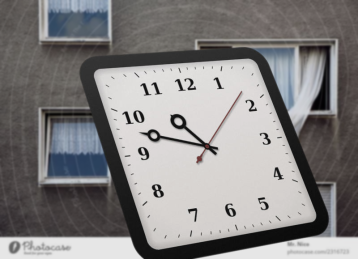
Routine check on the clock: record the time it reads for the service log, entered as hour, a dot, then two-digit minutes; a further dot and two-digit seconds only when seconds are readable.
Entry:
10.48.08
